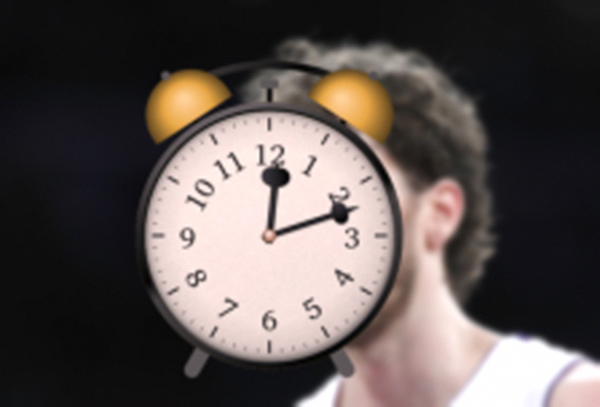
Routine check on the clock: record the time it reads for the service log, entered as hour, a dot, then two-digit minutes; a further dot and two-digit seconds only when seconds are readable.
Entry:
12.12
